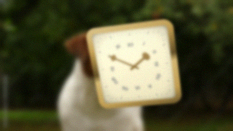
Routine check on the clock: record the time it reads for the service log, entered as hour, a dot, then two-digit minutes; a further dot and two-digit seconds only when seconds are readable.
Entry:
1.50
